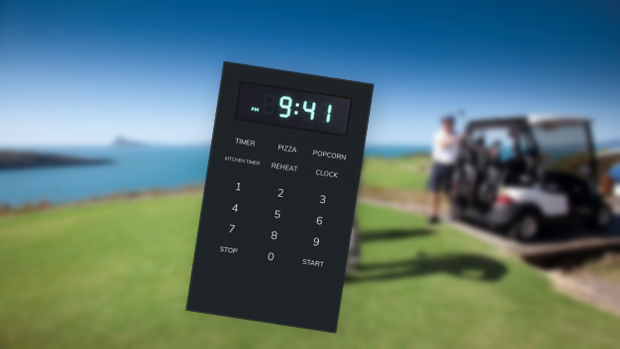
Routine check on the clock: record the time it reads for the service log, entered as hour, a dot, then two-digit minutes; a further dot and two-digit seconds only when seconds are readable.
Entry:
9.41
